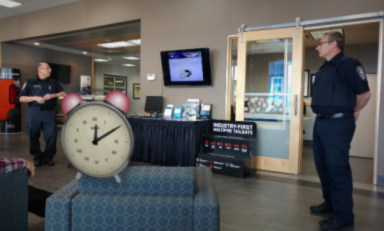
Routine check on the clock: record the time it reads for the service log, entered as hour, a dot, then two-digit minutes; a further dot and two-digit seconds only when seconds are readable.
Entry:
12.10
